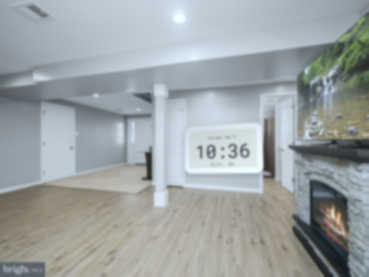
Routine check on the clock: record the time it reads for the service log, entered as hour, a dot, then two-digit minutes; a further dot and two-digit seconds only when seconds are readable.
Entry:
10.36
